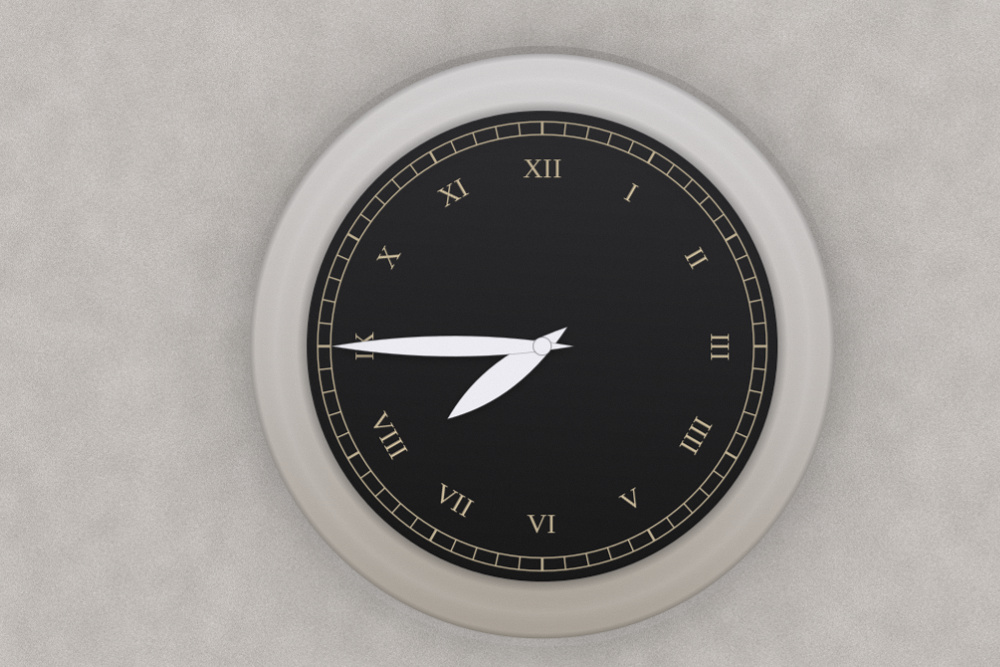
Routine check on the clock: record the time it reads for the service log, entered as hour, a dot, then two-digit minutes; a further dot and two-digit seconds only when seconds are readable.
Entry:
7.45
